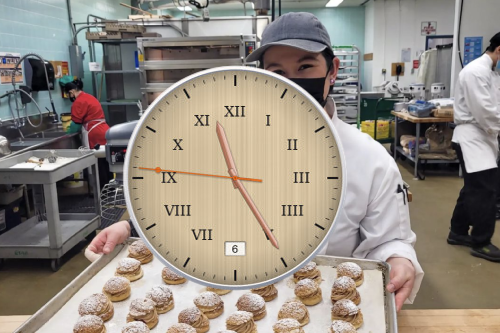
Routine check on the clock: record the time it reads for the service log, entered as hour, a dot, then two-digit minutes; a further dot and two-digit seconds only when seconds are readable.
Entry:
11.24.46
